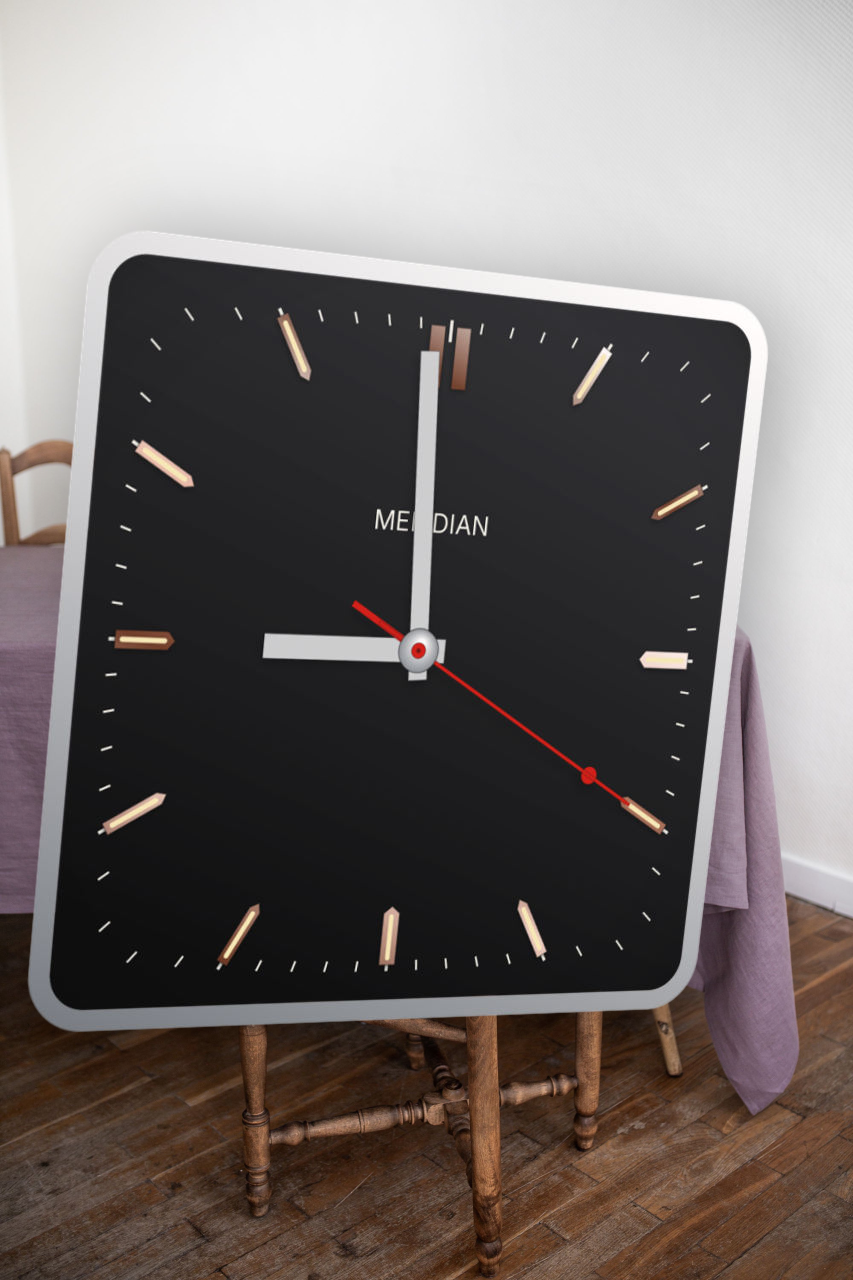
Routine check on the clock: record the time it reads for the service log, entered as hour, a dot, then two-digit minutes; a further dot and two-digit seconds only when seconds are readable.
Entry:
8.59.20
